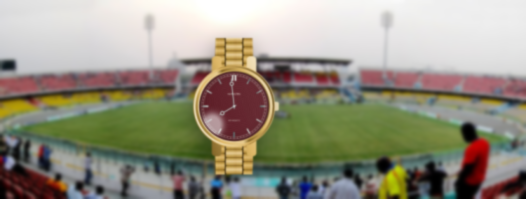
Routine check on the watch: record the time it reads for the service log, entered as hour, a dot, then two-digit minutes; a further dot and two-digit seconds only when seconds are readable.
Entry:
7.59
